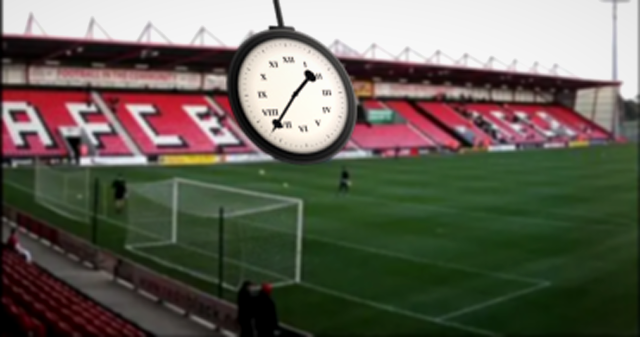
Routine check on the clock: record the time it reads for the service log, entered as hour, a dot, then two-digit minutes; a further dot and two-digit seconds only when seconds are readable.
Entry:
1.37
